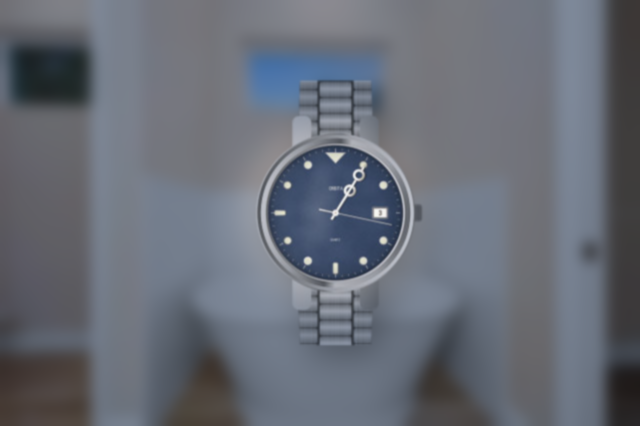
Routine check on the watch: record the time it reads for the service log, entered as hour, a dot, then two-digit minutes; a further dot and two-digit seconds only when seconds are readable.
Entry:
1.05.17
